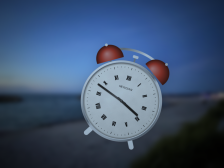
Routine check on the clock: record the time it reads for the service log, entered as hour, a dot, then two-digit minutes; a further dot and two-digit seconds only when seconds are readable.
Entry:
3.48
